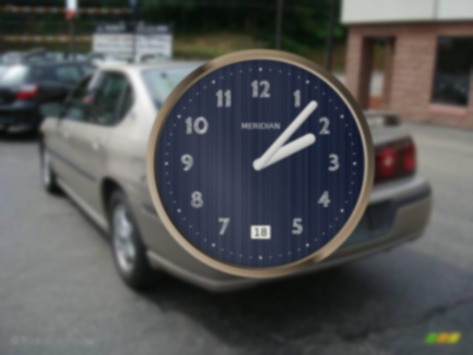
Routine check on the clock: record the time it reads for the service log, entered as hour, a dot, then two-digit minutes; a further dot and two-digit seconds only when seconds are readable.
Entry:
2.07
